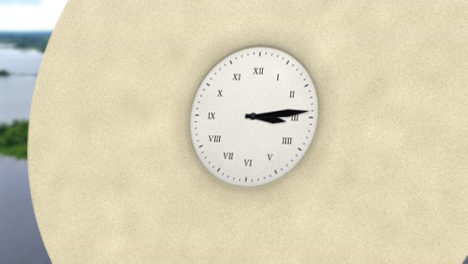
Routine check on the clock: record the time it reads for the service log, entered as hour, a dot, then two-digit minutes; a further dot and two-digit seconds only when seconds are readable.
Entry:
3.14
